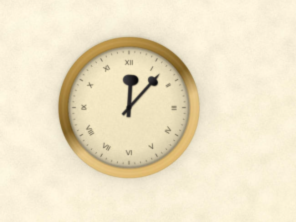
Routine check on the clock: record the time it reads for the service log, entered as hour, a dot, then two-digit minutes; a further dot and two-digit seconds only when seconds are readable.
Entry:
12.07
